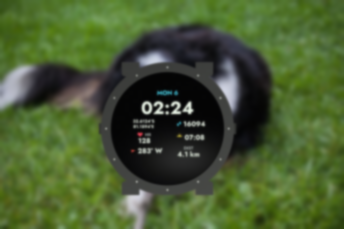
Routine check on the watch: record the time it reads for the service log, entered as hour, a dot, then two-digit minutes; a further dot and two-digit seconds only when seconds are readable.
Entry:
2.24
